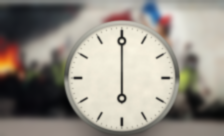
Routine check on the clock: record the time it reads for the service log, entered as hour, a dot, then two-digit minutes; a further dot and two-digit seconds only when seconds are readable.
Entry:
6.00
